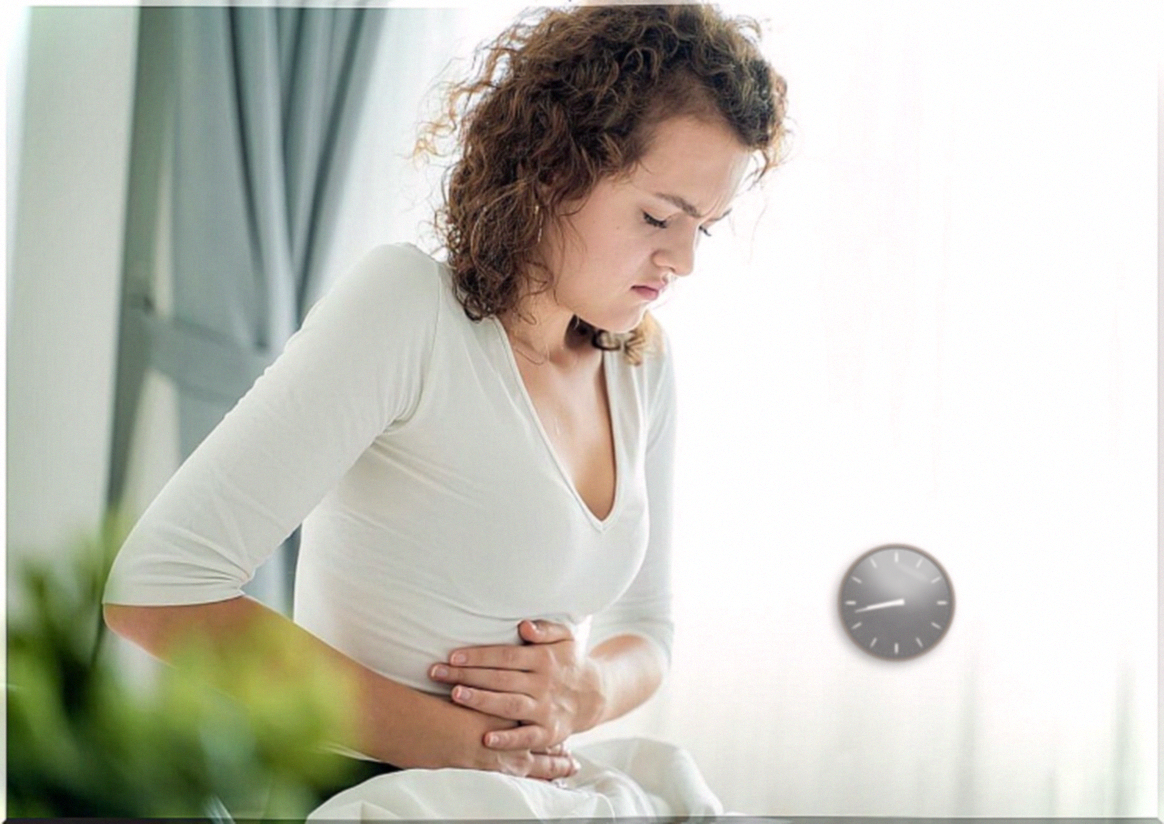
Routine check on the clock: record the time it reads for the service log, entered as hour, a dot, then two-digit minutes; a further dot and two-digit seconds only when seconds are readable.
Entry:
8.43
